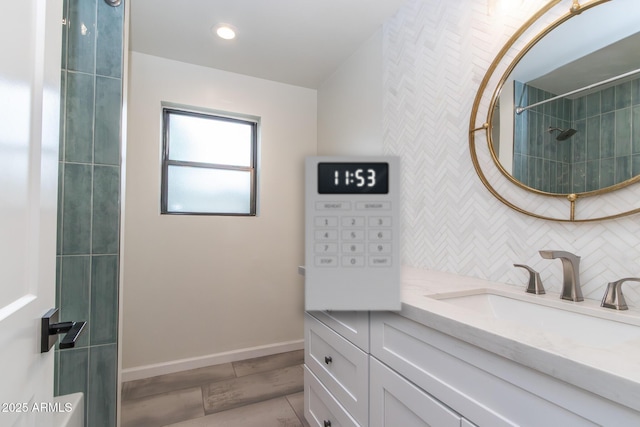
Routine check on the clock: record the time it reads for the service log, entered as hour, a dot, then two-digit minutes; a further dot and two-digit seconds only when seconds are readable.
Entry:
11.53
